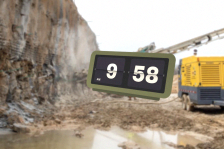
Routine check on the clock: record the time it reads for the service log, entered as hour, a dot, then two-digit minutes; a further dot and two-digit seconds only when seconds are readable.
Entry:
9.58
